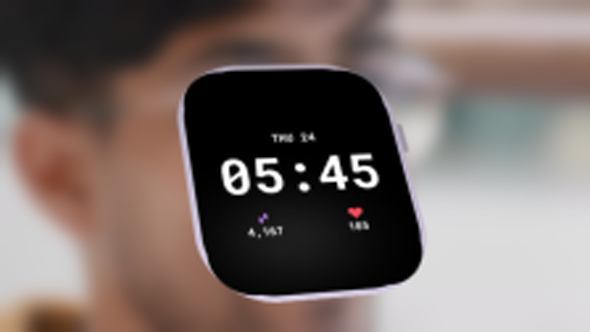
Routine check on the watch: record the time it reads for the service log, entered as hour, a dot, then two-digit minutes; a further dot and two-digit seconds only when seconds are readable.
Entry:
5.45
